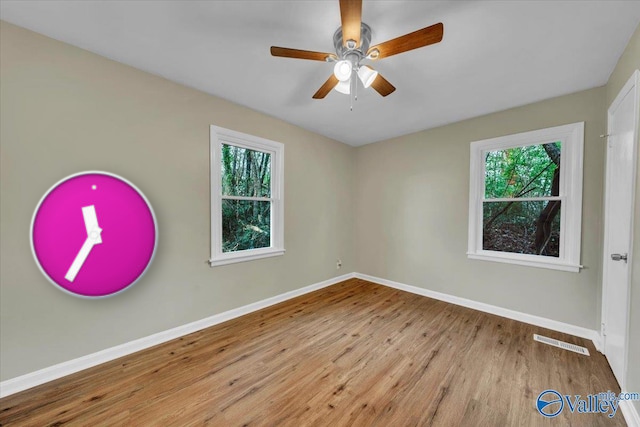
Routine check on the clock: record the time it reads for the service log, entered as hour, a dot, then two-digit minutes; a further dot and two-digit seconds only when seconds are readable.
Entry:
11.35
